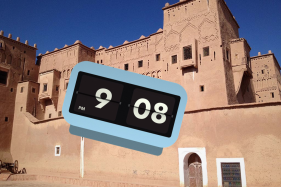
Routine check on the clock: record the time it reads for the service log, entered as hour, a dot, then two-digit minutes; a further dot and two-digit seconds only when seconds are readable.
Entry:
9.08
